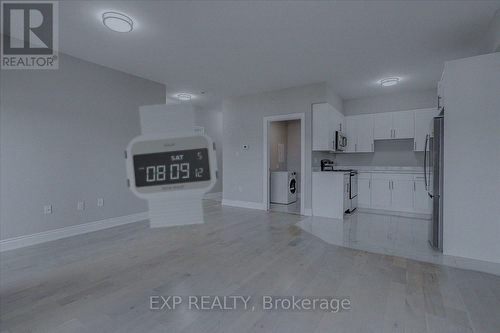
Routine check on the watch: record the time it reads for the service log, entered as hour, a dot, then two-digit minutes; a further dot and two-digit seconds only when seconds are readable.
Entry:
8.09
